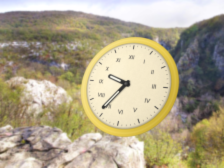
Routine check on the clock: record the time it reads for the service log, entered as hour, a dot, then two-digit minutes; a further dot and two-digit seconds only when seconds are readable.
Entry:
9.36
